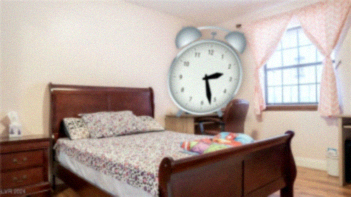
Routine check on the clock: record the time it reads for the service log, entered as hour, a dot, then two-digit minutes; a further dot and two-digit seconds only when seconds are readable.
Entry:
2.27
